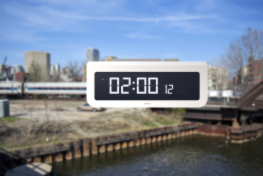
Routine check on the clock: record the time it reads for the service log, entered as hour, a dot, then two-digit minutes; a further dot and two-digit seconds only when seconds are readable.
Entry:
2.00.12
